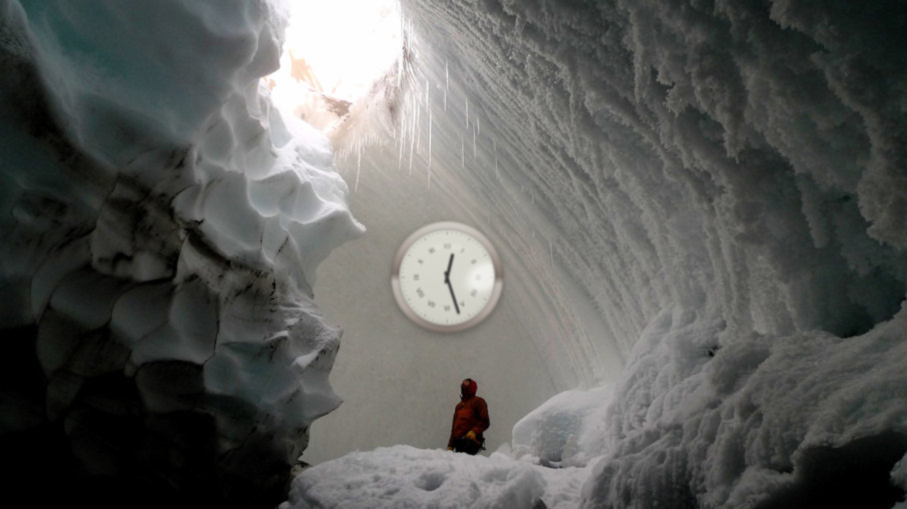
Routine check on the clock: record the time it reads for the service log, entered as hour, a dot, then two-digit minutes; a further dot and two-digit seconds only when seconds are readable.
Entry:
12.27
